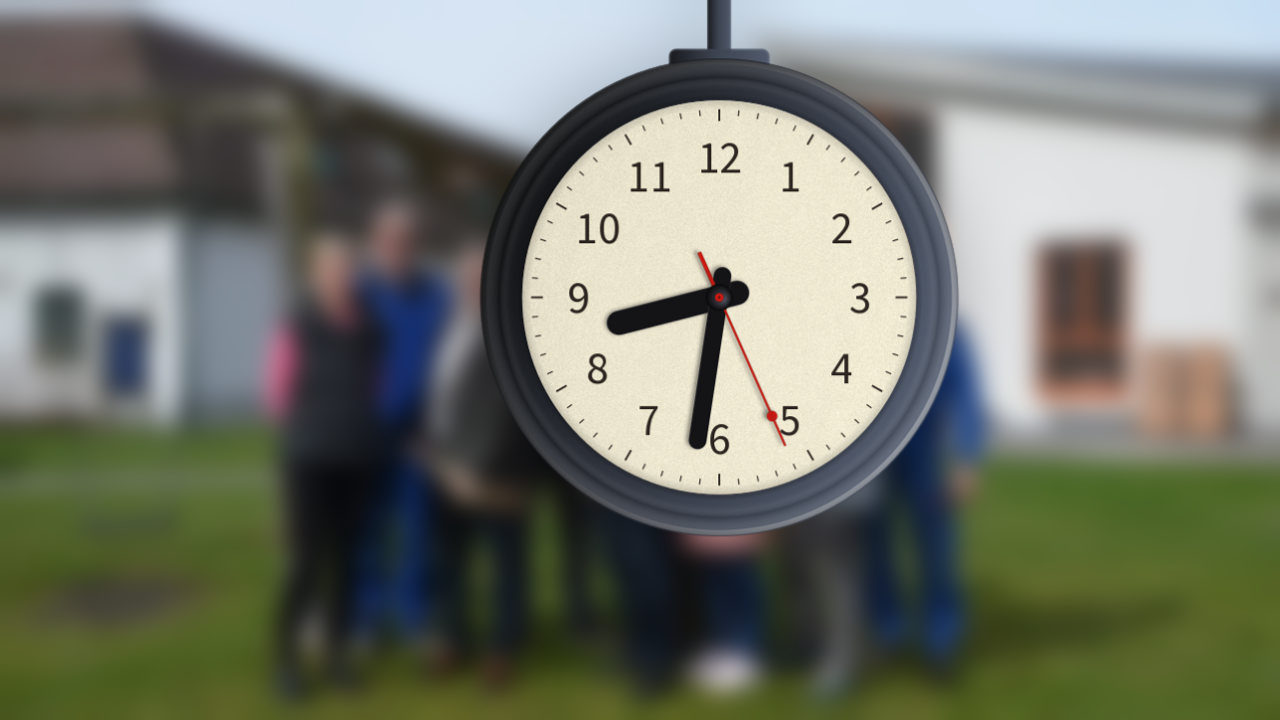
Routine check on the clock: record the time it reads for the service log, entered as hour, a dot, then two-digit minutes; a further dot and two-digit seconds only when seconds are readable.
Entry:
8.31.26
